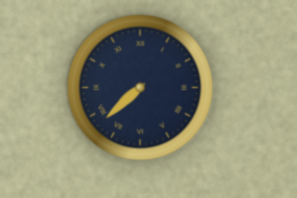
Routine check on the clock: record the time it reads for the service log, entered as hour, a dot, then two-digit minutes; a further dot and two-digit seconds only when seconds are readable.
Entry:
7.38
